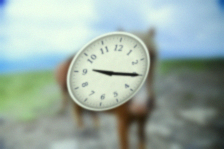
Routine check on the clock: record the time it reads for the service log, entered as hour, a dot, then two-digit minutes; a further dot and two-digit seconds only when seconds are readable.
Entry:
9.15
